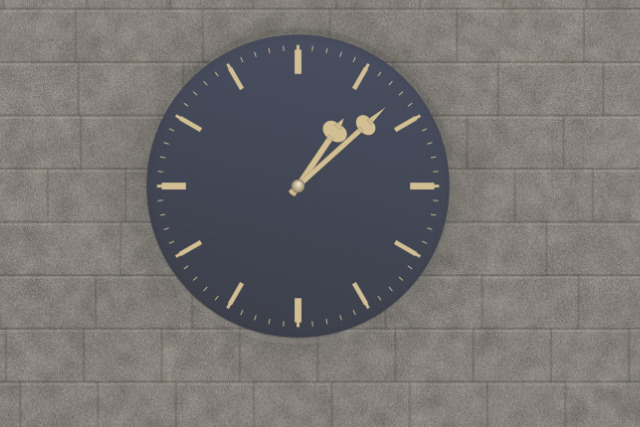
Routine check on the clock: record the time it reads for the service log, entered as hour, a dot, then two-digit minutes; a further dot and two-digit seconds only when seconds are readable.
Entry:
1.08
